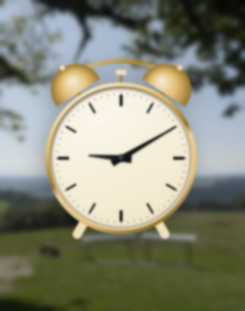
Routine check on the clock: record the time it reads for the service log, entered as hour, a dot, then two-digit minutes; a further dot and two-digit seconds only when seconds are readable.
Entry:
9.10
